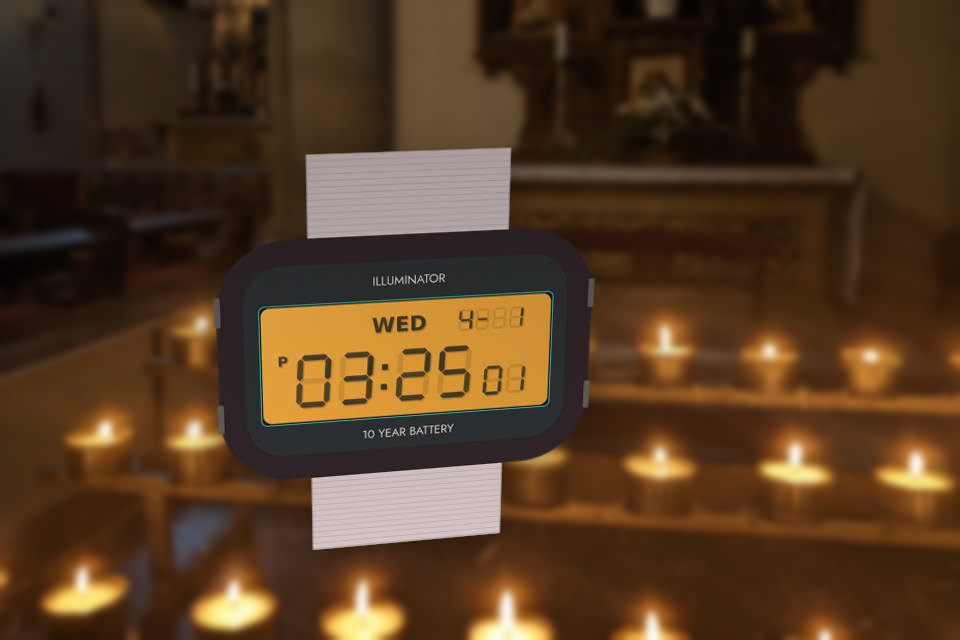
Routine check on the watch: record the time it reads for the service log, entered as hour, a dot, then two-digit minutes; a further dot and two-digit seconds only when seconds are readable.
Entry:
3.25.01
